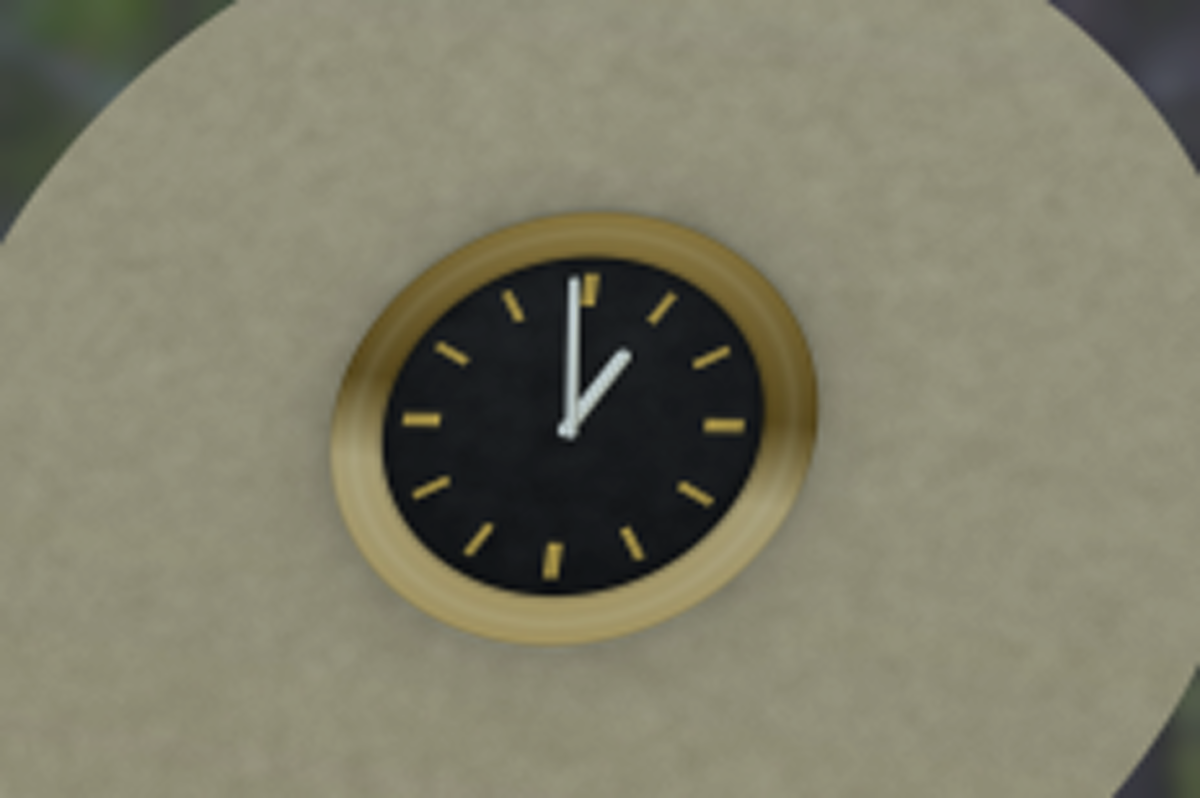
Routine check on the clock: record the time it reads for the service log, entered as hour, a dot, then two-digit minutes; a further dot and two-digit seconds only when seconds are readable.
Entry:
12.59
